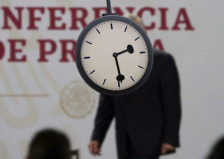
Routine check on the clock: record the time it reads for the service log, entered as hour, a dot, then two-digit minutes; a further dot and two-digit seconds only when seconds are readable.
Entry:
2.29
